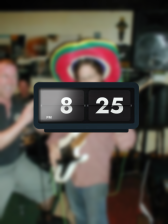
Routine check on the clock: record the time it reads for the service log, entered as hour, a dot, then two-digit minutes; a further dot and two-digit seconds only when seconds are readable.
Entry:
8.25
